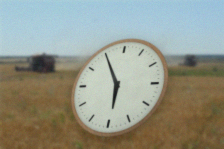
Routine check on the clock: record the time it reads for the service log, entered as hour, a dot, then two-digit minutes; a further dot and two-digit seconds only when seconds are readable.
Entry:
5.55
